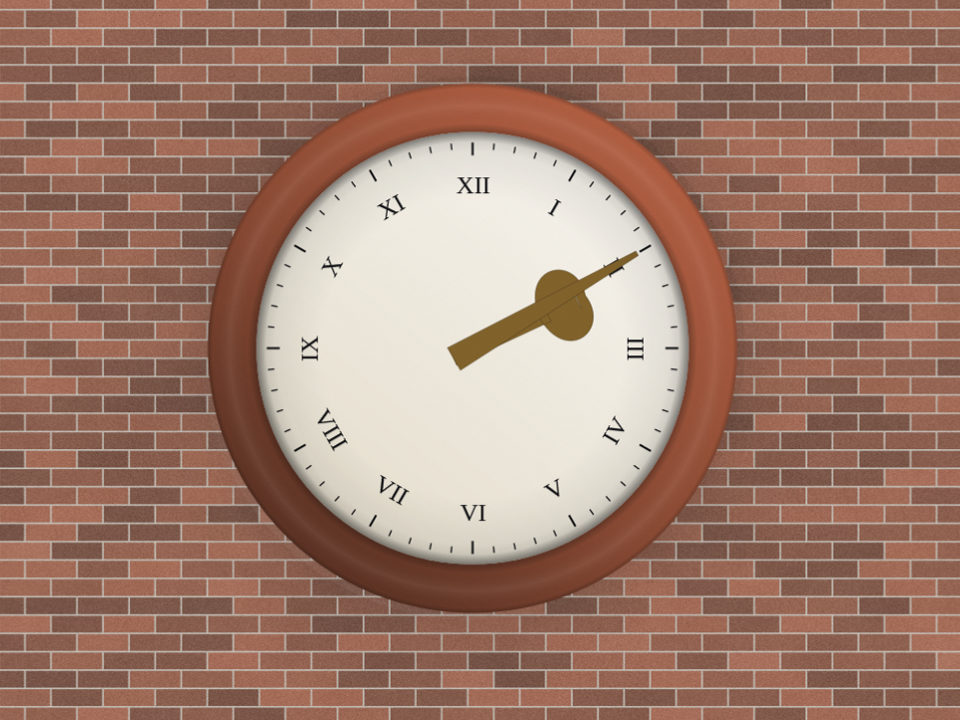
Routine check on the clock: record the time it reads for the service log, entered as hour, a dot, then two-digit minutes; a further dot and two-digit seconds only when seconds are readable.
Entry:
2.10
